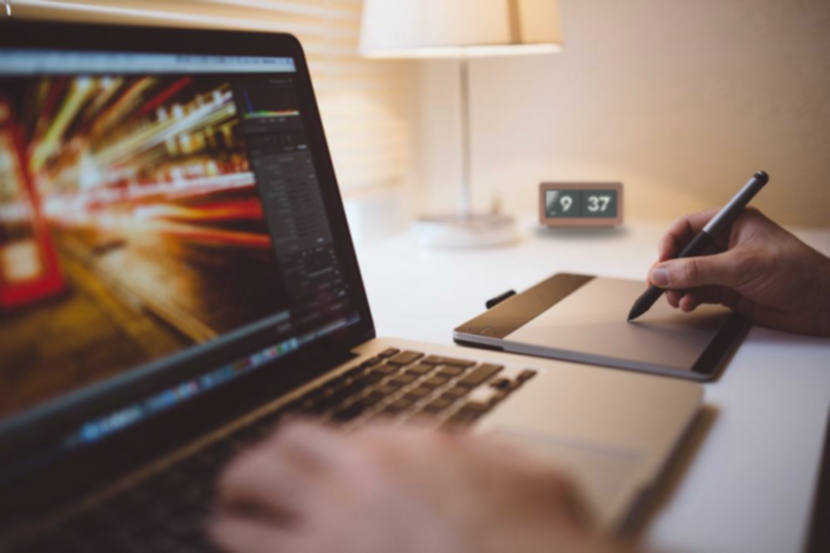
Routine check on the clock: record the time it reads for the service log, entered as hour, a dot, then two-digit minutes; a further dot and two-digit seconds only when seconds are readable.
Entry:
9.37
